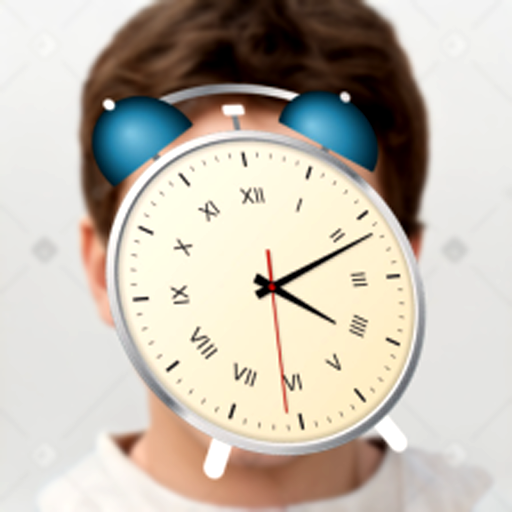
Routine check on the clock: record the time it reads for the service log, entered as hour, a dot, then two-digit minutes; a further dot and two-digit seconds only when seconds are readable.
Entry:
4.11.31
